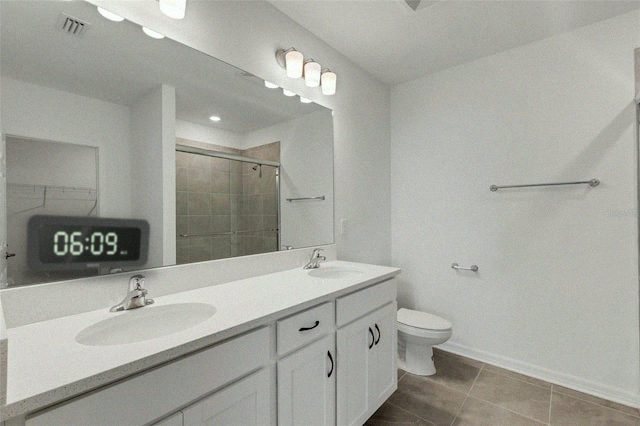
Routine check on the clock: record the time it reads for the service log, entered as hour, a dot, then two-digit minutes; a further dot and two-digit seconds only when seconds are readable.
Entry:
6.09
